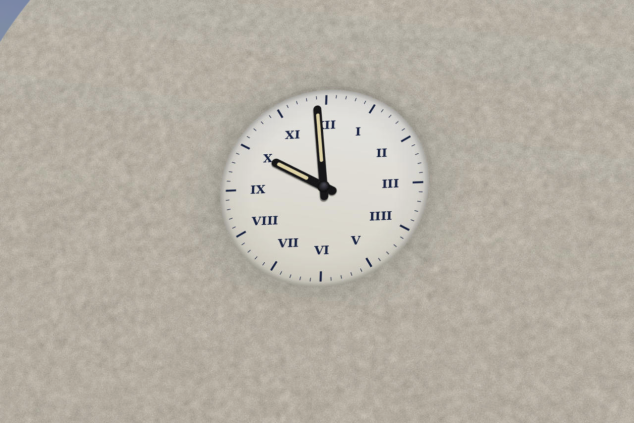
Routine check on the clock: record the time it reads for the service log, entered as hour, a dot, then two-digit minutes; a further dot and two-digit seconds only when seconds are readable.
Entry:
9.59
